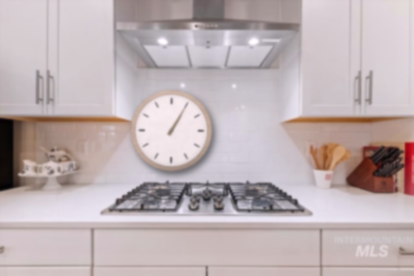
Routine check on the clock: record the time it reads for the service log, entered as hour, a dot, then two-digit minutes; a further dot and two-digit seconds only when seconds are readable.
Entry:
1.05
